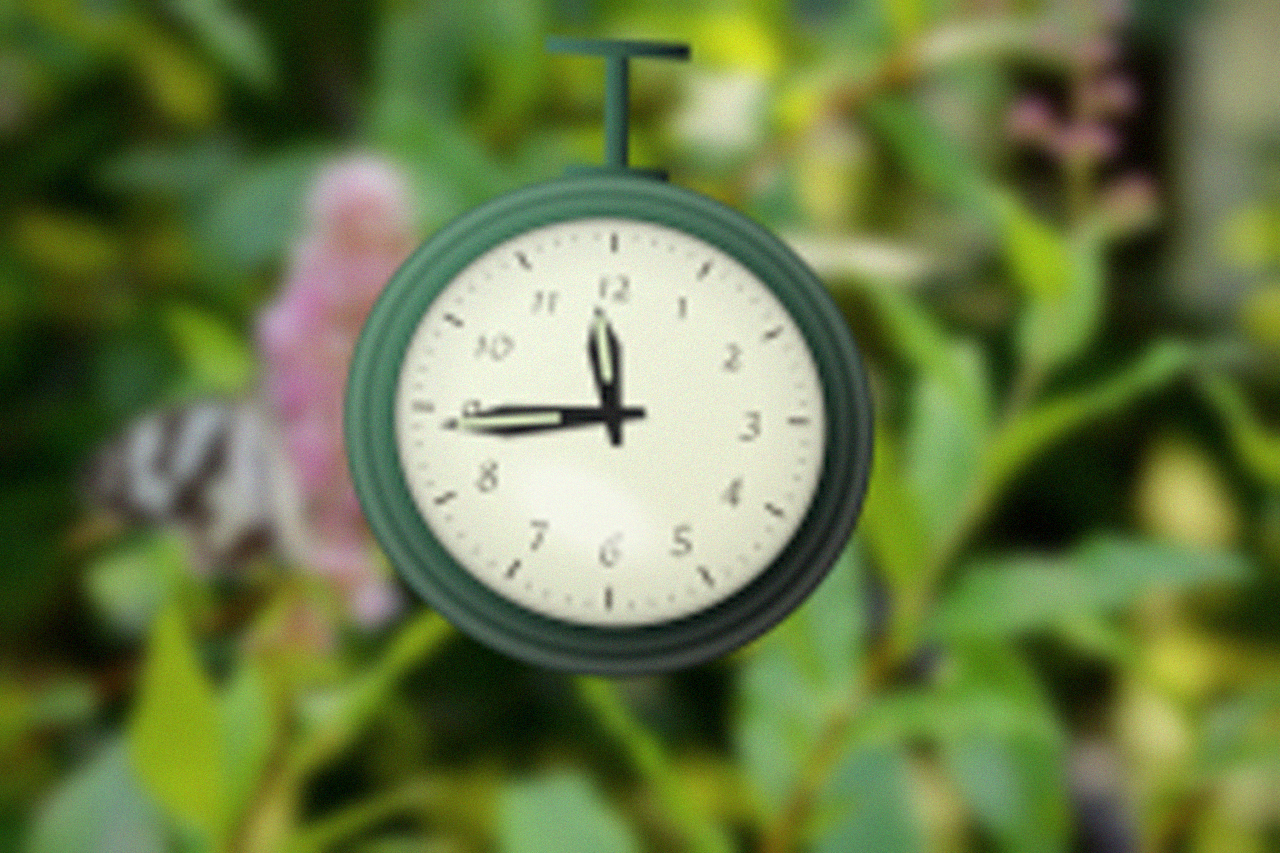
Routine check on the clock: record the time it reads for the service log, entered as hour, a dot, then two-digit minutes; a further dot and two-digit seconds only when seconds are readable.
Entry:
11.44
